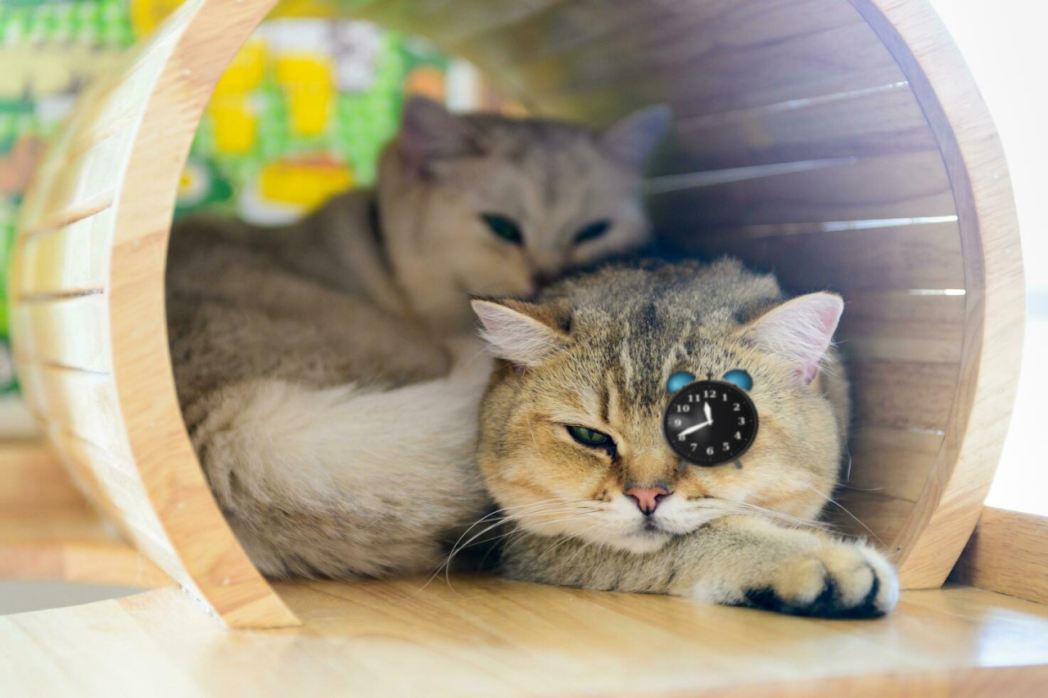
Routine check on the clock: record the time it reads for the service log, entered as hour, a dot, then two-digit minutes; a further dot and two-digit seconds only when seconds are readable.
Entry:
11.41
